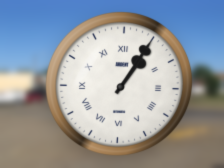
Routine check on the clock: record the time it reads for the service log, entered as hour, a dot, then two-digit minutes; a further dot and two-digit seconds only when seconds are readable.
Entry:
1.05
